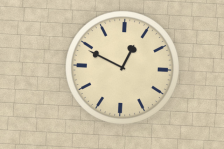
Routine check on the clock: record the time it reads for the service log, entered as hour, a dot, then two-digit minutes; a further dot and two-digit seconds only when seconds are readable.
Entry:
12.49
